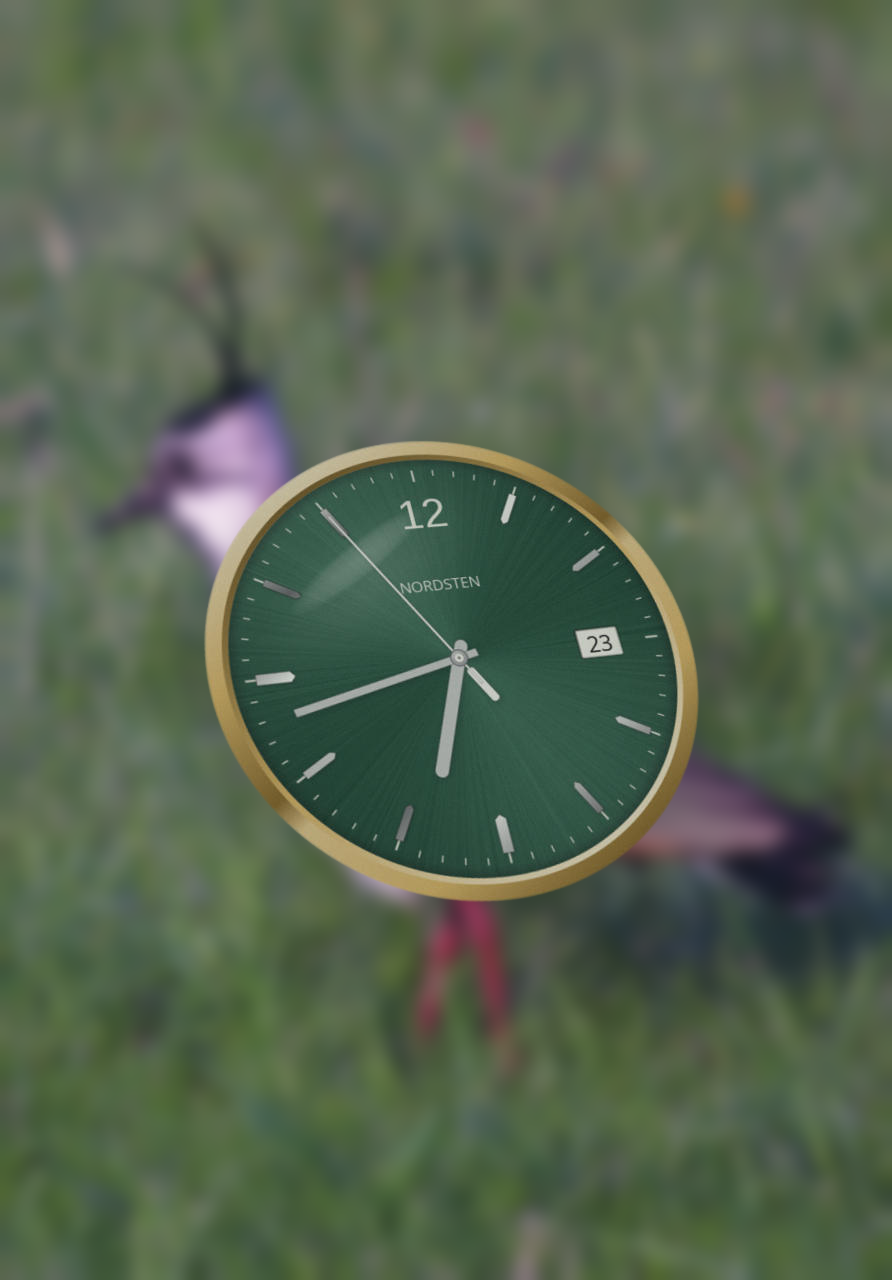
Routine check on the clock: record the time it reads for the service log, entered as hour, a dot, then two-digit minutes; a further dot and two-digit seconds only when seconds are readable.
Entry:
6.42.55
